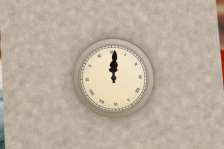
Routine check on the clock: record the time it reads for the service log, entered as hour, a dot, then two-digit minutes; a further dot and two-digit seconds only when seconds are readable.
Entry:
12.01
